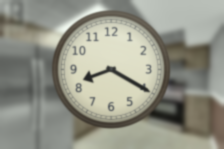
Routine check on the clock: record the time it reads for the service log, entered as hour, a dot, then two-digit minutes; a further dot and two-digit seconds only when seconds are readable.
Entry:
8.20
